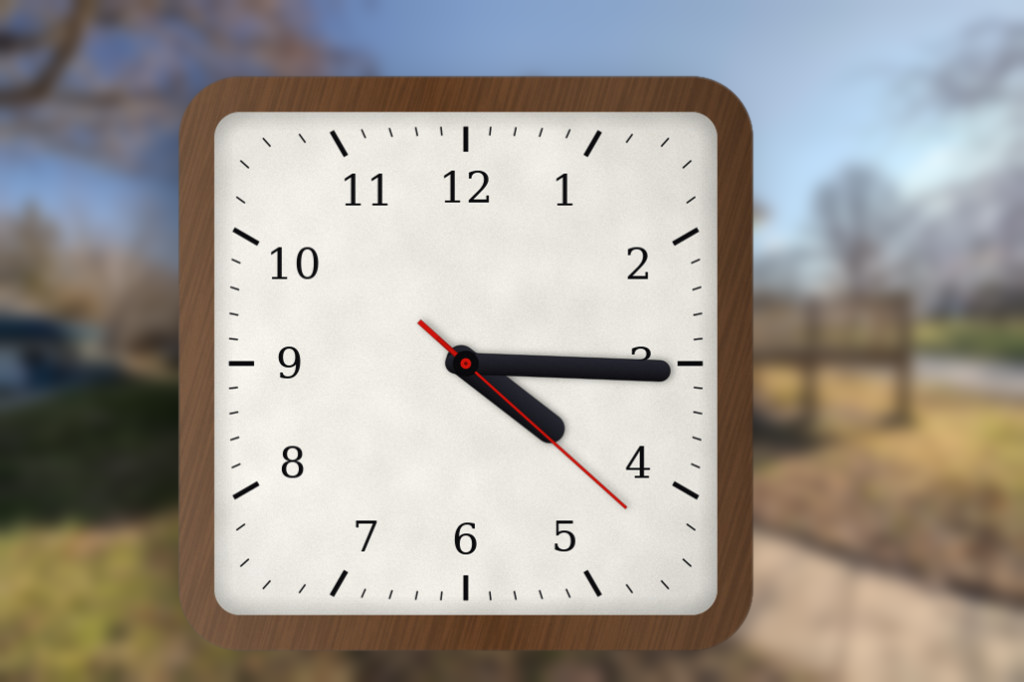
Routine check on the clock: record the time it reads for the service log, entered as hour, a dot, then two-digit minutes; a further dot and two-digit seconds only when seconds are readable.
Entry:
4.15.22
